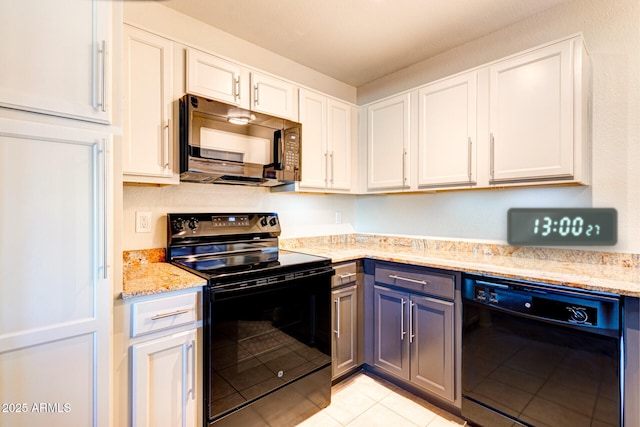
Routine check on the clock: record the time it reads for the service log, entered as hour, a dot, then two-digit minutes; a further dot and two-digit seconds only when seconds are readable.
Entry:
13.00.27
